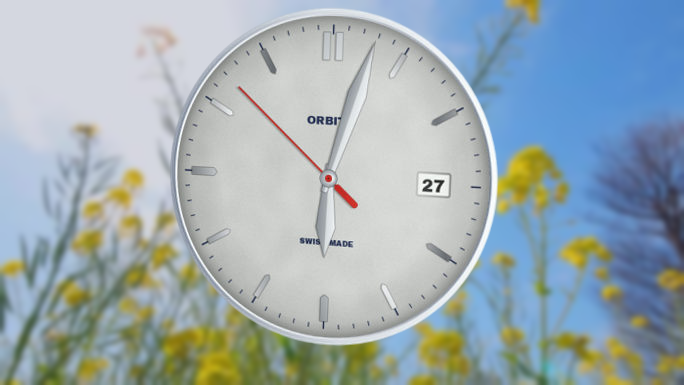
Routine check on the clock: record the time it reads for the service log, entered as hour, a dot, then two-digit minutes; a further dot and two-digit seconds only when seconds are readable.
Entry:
6.02.52
